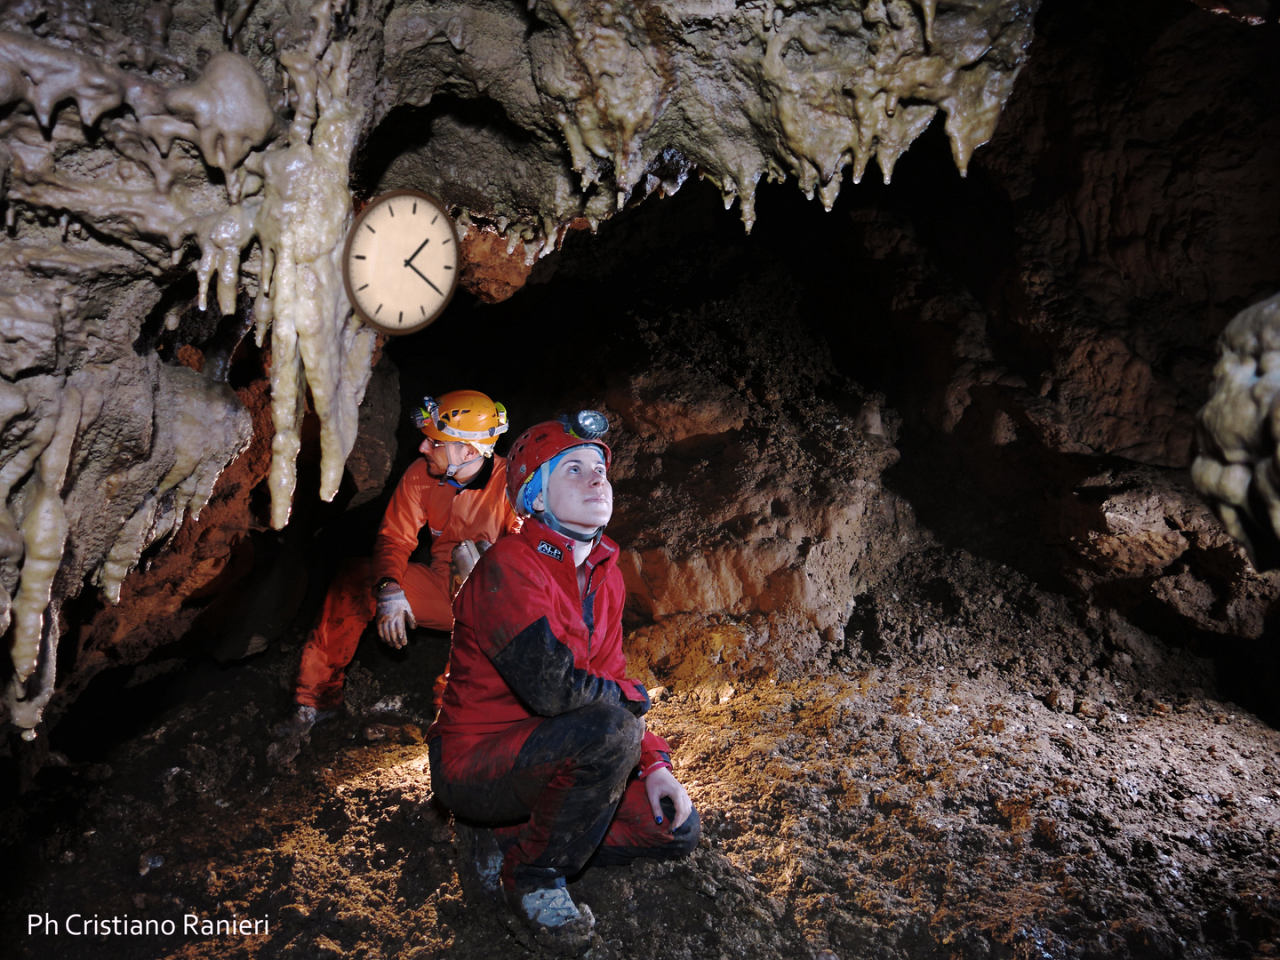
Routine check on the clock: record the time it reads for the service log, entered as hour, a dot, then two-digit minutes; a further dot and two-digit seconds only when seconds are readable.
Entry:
1.20
